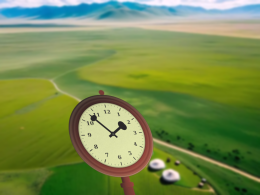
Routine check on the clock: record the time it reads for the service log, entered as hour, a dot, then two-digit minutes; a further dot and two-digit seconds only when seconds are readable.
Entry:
1.53
